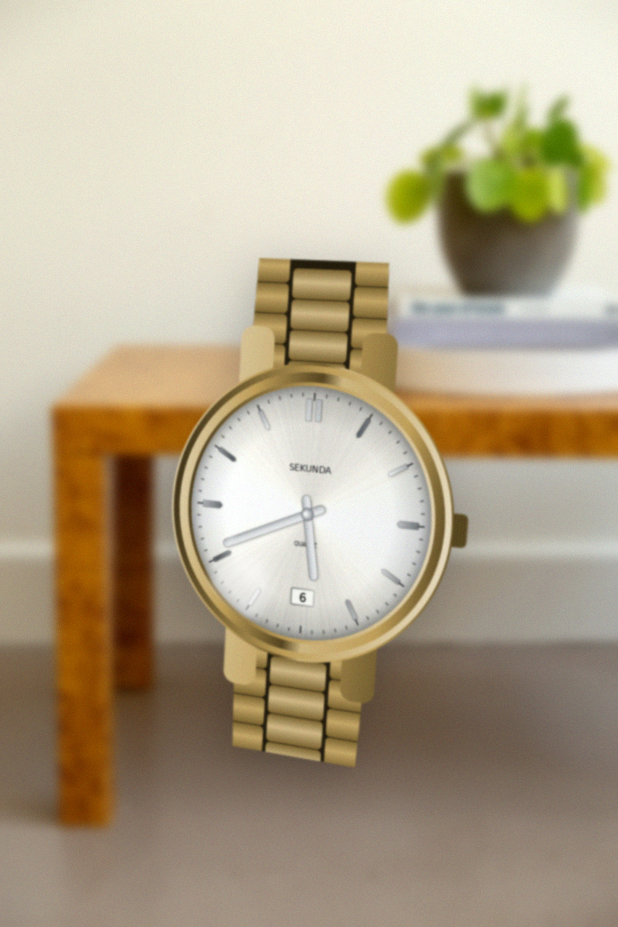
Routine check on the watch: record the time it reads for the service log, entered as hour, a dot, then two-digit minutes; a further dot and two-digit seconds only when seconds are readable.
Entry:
5.41
